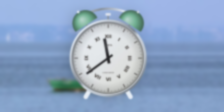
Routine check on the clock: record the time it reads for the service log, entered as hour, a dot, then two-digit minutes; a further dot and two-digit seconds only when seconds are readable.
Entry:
11.39
